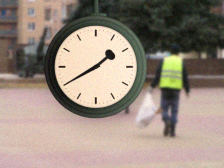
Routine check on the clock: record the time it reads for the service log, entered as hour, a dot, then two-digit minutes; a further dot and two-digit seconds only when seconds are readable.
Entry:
1.40
